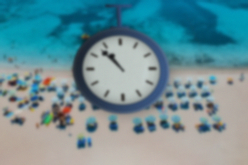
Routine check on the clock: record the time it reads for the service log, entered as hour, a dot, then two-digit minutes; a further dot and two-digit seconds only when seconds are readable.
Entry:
10.53
